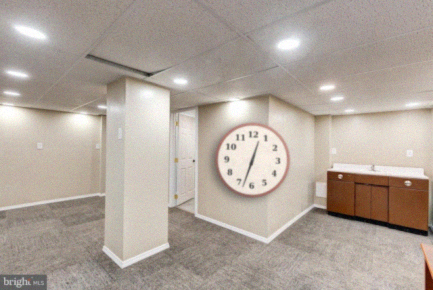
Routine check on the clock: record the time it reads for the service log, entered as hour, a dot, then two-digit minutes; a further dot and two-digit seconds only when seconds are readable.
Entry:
12.33
